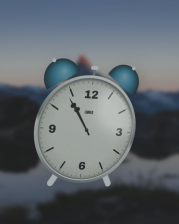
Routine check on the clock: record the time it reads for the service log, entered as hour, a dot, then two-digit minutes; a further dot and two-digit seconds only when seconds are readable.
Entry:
10.54
